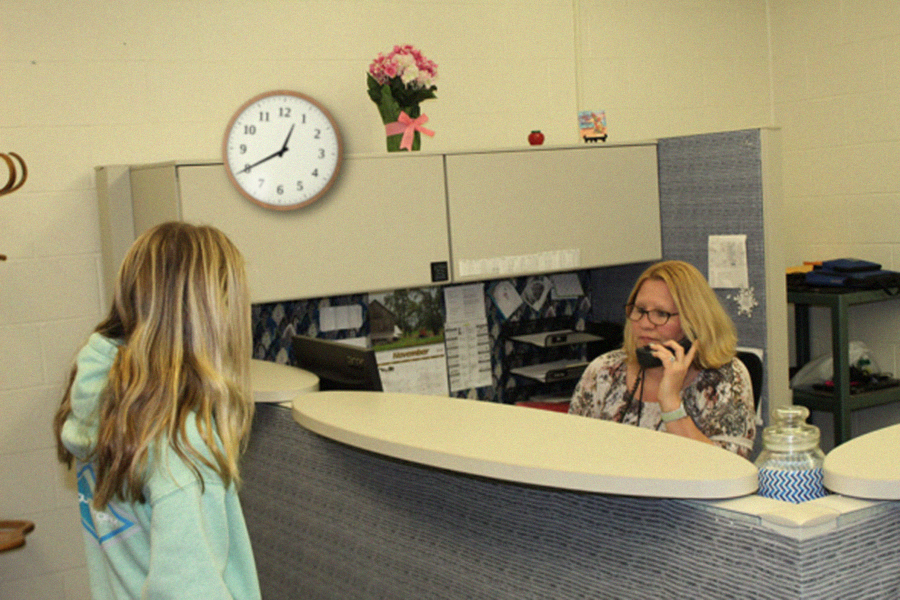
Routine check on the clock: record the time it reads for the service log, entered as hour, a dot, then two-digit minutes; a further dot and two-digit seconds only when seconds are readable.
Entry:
12.40
